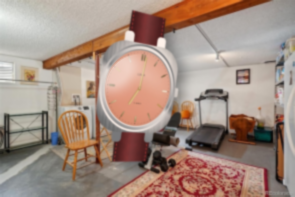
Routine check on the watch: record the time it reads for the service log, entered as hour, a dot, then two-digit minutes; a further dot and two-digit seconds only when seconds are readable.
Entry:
7.01
